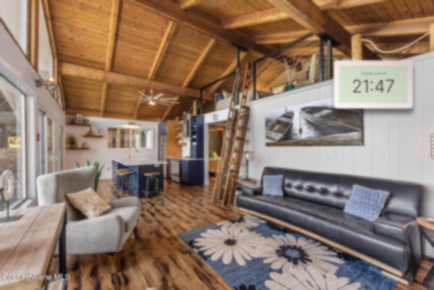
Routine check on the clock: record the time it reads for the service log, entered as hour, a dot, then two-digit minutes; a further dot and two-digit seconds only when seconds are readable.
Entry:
21.47
